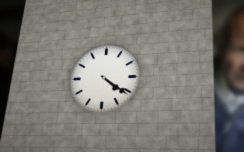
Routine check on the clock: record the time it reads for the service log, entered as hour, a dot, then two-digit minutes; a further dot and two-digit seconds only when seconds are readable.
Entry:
4.21
